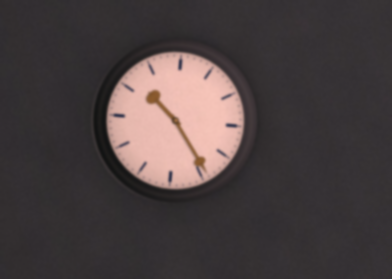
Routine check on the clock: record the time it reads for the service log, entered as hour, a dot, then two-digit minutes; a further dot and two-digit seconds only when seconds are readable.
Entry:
10.24
